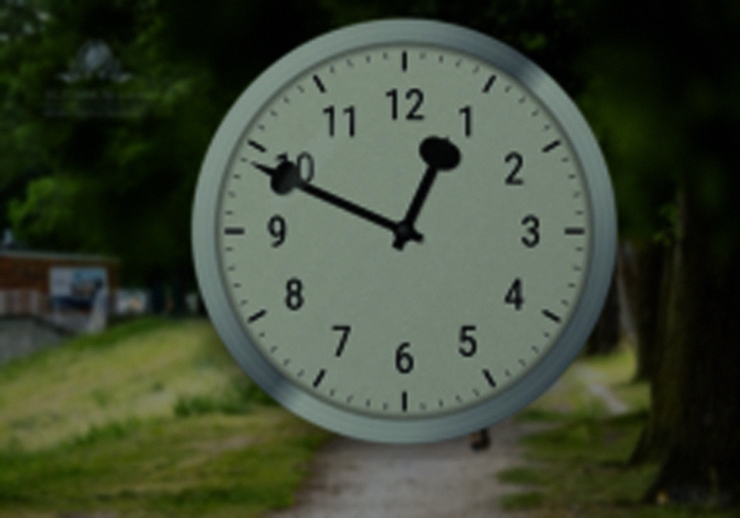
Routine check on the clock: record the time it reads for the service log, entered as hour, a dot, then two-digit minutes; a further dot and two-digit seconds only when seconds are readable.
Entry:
12.49
